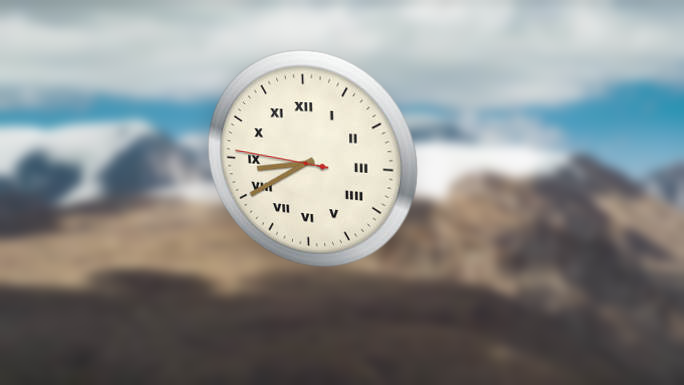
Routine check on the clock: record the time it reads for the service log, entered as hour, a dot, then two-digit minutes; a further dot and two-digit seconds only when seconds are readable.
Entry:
8.39.46
